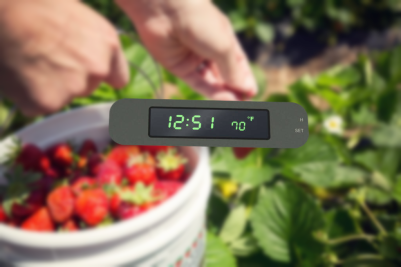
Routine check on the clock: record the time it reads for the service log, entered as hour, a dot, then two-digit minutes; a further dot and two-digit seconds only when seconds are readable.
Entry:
12.51
